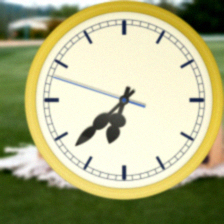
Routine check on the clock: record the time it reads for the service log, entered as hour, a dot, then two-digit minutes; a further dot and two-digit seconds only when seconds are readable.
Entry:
6.37.48
